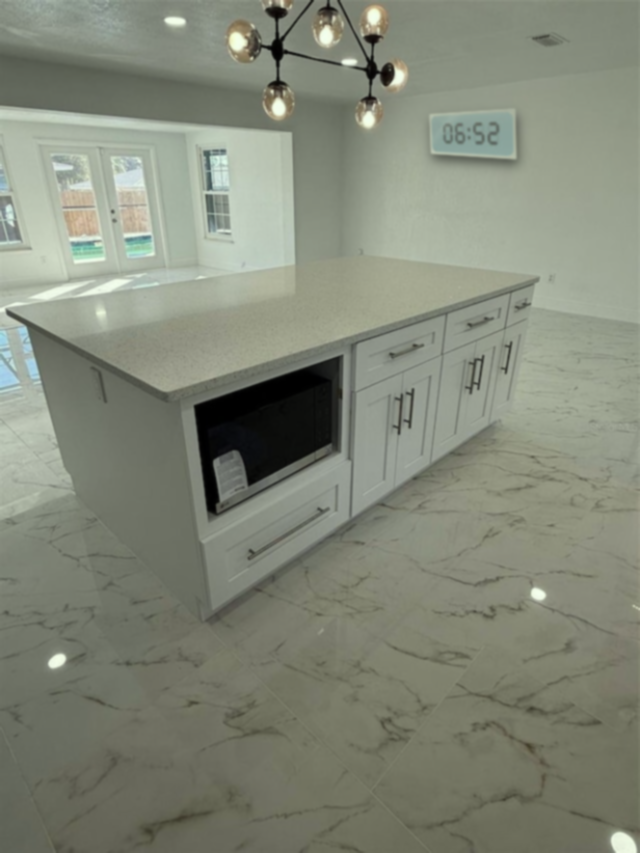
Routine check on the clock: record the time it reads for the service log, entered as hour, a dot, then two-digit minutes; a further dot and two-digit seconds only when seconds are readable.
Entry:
6.52
